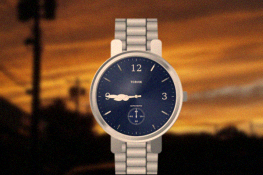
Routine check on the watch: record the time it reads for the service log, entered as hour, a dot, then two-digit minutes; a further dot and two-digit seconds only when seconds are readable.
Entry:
8.45
